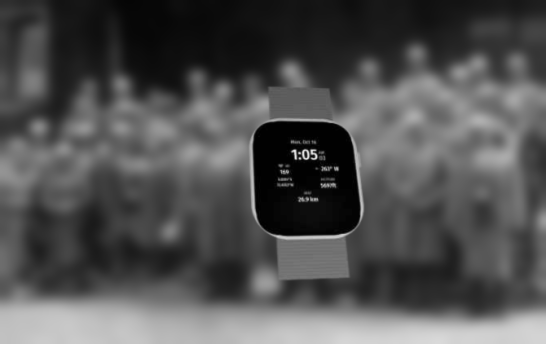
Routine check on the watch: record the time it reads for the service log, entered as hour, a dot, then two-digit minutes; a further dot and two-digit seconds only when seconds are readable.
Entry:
1.05
